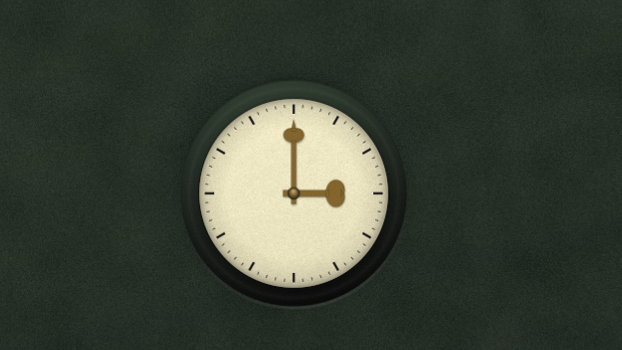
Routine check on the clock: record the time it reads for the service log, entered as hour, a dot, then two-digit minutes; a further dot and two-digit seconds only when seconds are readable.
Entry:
3.00
